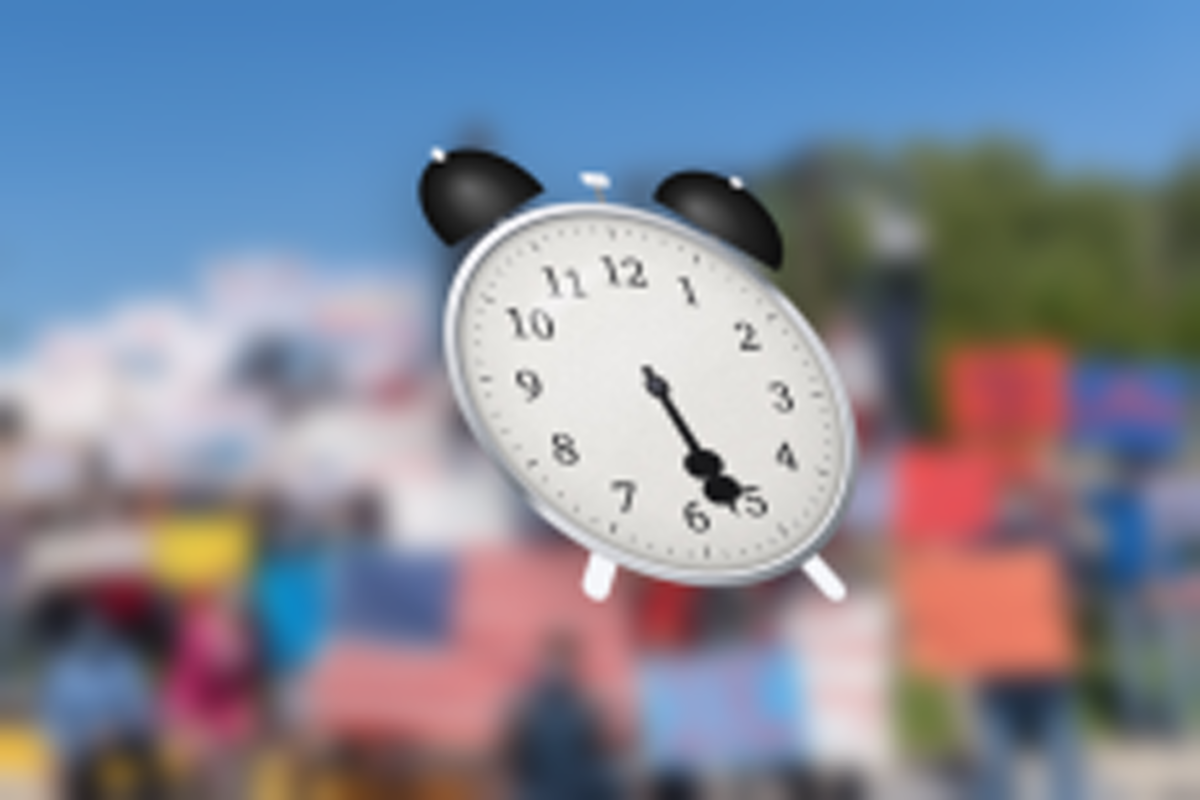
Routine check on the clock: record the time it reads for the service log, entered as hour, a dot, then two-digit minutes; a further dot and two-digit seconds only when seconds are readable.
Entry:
5.27
